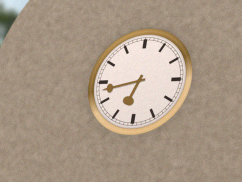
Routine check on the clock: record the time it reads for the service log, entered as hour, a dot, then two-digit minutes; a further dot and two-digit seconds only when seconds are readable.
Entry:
6.43
